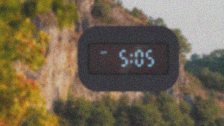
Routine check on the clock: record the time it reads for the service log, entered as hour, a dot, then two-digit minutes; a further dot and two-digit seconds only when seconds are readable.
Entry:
5.05
